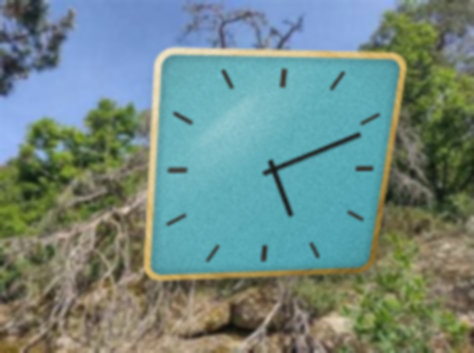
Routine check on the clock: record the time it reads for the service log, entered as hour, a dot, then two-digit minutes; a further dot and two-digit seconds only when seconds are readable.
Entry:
5.11
